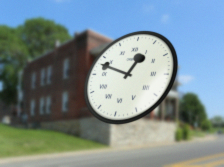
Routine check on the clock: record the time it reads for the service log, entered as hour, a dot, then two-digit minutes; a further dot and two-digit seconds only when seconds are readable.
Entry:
12.48
